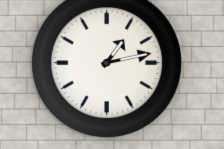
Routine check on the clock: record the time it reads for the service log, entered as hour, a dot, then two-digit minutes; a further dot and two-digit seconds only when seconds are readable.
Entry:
1.13
